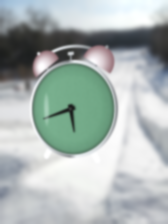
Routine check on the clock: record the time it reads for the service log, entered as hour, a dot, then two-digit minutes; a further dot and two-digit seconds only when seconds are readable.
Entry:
5.42
